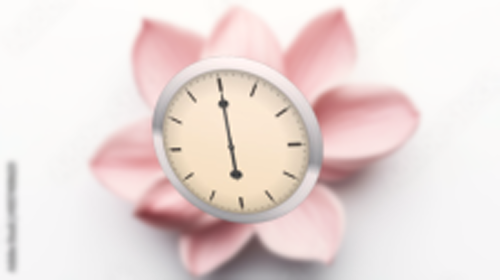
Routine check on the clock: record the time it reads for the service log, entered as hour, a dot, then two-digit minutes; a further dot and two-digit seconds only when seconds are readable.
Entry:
6.00
